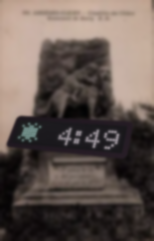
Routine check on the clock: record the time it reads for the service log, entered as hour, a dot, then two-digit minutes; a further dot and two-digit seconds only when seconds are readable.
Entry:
4.49
